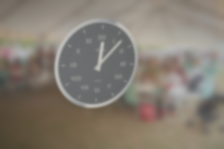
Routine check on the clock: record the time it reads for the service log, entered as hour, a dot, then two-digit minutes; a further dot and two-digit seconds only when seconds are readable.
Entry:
12.07
